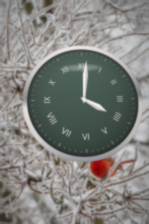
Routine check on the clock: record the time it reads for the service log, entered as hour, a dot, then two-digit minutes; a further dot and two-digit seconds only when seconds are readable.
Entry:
4.01
